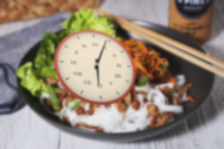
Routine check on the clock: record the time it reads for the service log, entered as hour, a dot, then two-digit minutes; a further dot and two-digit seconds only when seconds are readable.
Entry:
6.04
